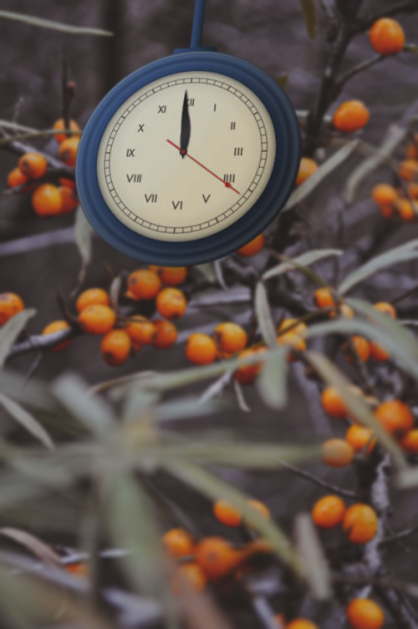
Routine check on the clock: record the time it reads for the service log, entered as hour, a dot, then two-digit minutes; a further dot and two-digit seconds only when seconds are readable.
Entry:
11.59.21
